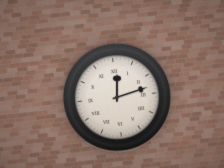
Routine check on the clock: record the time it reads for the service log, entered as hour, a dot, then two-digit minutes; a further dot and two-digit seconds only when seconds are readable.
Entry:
12.13
